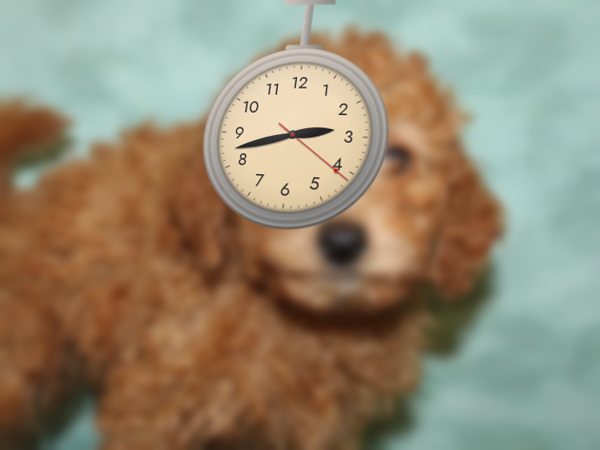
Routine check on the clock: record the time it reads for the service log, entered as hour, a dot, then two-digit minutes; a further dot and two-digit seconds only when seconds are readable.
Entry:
2.42.21
